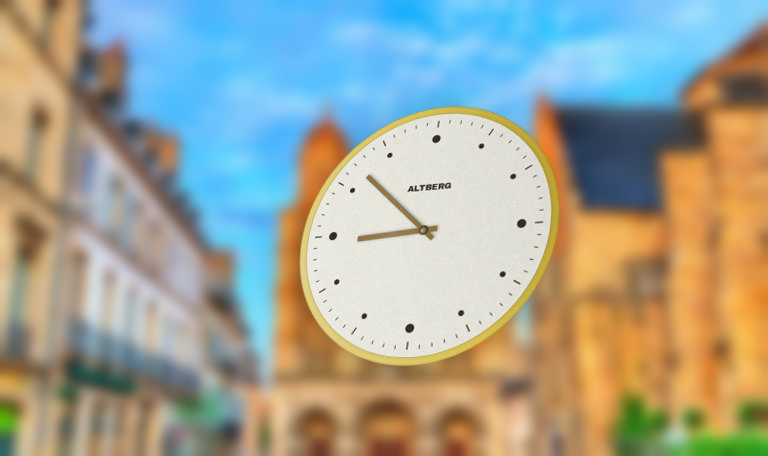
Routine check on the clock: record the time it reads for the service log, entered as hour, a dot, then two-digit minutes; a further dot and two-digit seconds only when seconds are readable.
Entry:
8.52
